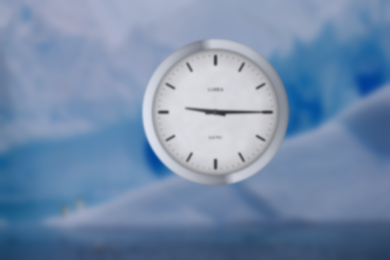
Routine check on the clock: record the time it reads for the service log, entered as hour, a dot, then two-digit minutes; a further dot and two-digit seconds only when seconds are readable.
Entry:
9.15
